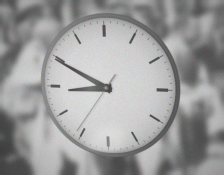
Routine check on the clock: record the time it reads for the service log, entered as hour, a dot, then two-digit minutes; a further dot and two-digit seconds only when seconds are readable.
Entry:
8.49.36
